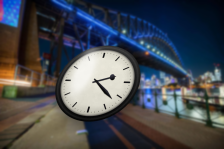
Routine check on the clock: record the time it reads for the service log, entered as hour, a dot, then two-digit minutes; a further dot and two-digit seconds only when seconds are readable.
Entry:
2.22
